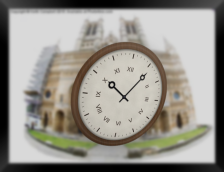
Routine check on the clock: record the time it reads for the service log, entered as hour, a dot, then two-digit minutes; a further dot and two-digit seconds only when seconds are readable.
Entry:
10.06
